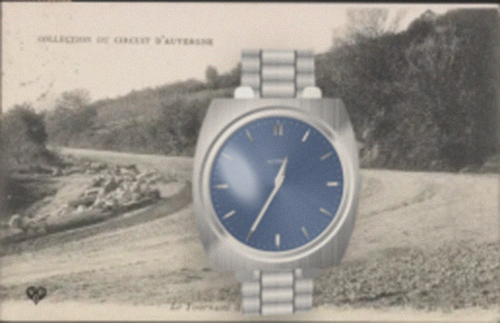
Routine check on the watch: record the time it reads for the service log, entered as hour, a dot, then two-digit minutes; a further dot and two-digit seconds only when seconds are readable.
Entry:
12.35
